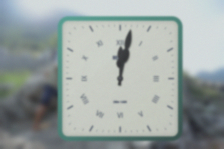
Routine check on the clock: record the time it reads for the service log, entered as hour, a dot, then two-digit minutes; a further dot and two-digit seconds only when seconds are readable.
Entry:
12.02
